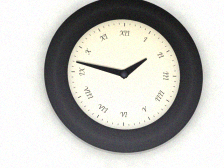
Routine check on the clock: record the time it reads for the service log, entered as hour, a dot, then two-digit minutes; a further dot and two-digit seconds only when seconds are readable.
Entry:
1.47
